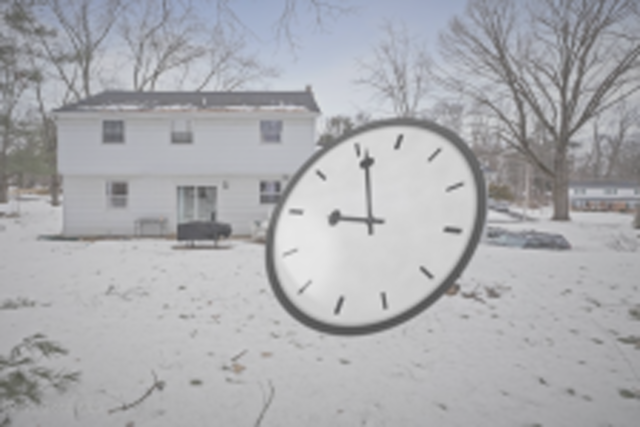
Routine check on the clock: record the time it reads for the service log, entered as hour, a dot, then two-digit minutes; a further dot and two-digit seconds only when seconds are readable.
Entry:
8.56
